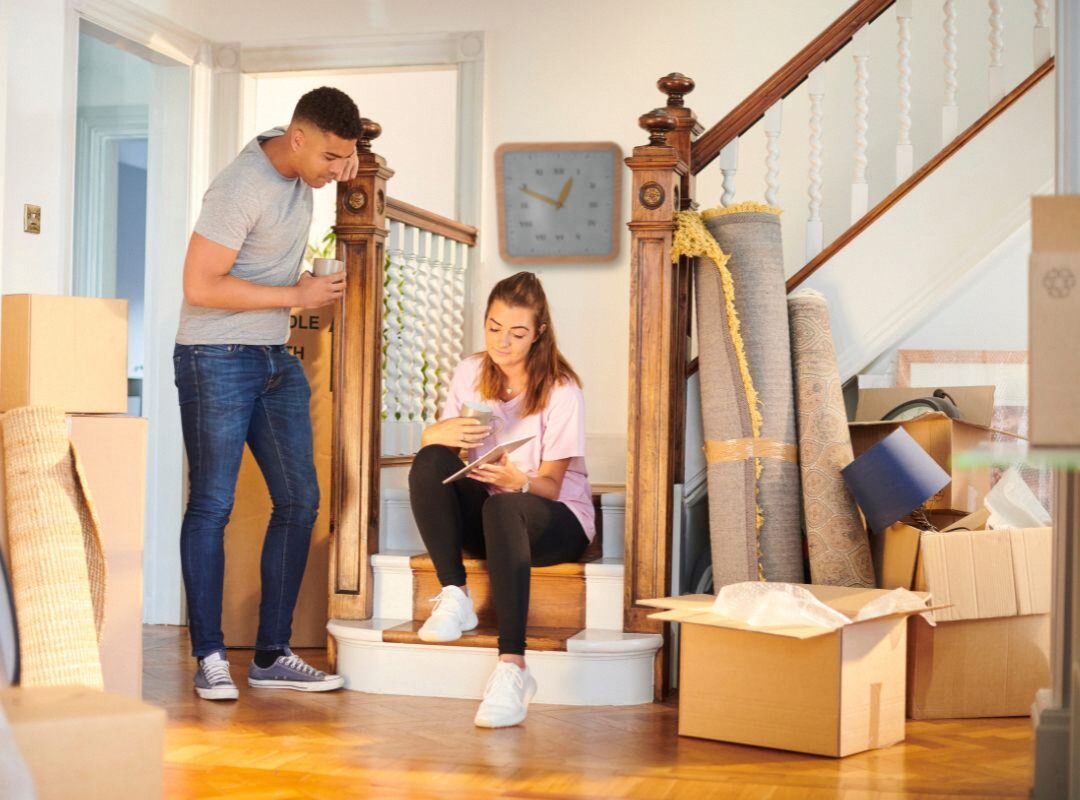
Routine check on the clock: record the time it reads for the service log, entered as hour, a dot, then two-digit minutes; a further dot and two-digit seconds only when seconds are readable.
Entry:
12.49
